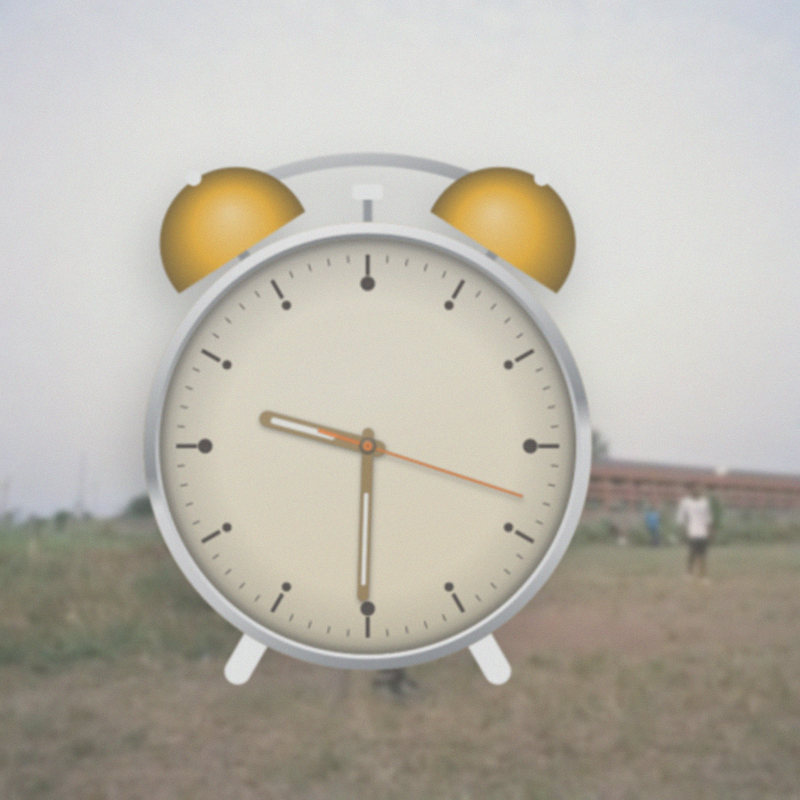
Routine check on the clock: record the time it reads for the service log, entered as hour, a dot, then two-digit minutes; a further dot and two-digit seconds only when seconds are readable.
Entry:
9.30.18
